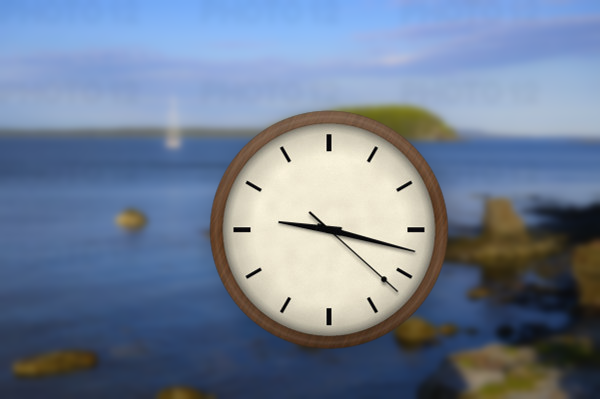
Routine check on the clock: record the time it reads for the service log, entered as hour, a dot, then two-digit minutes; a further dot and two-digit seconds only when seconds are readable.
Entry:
9.17.22
